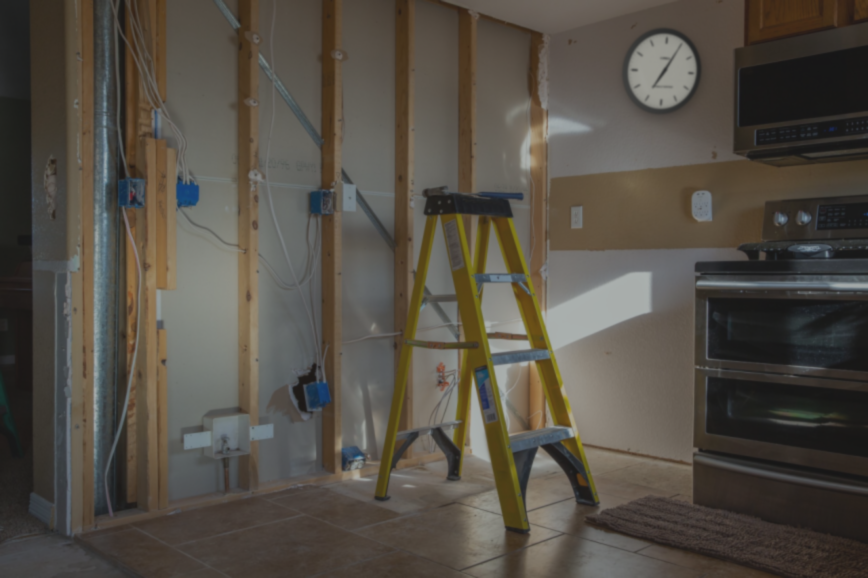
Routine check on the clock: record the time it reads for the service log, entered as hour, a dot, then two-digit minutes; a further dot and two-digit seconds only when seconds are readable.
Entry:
7.05
